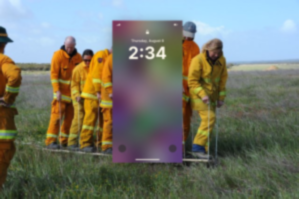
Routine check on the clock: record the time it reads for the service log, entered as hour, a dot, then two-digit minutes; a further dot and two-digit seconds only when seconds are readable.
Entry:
2.34
